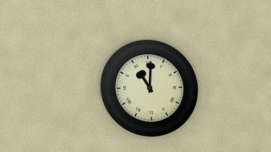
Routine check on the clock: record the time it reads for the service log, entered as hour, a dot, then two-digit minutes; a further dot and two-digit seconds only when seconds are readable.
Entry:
11.01
